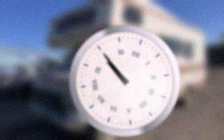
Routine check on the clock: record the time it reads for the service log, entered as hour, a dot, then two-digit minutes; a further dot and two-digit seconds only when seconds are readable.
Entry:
9.50
